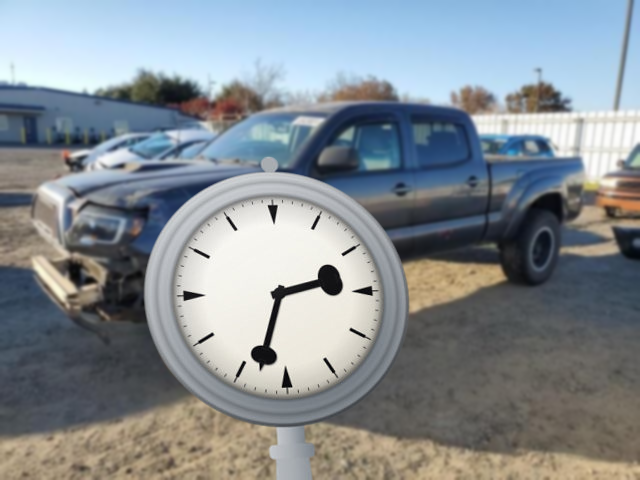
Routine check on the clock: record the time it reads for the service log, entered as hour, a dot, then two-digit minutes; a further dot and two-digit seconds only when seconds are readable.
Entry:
2.33
